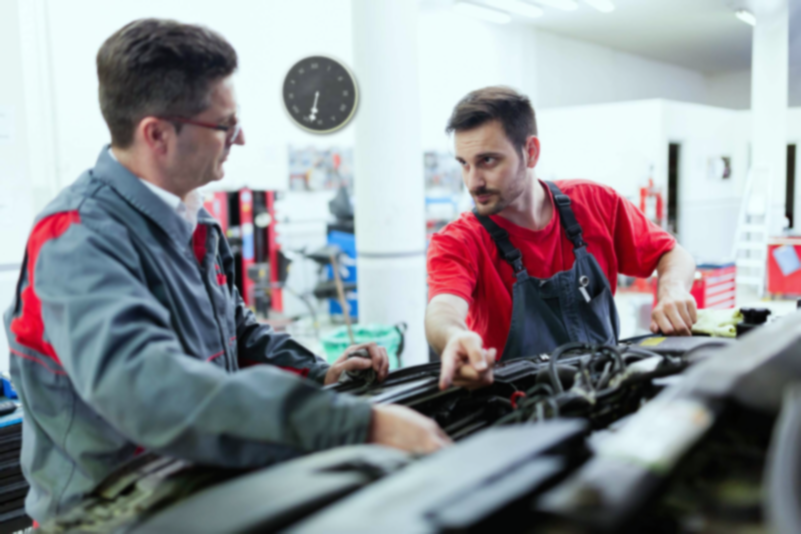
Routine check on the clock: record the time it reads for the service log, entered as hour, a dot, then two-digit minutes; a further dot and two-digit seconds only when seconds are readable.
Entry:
6.33
